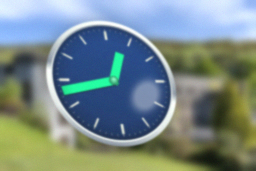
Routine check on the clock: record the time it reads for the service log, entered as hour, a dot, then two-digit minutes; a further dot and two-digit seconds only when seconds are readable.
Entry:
12.43
